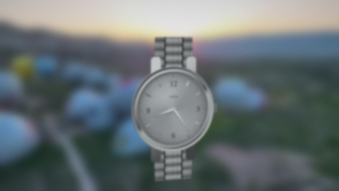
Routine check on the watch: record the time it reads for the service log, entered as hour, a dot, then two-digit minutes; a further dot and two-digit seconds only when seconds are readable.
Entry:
8.24
